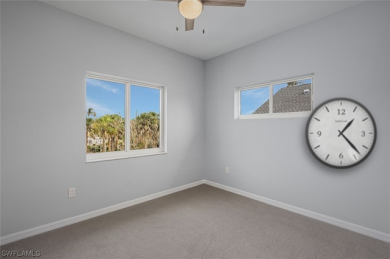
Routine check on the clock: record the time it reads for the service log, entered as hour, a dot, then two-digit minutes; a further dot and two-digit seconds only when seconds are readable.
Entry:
1.23
